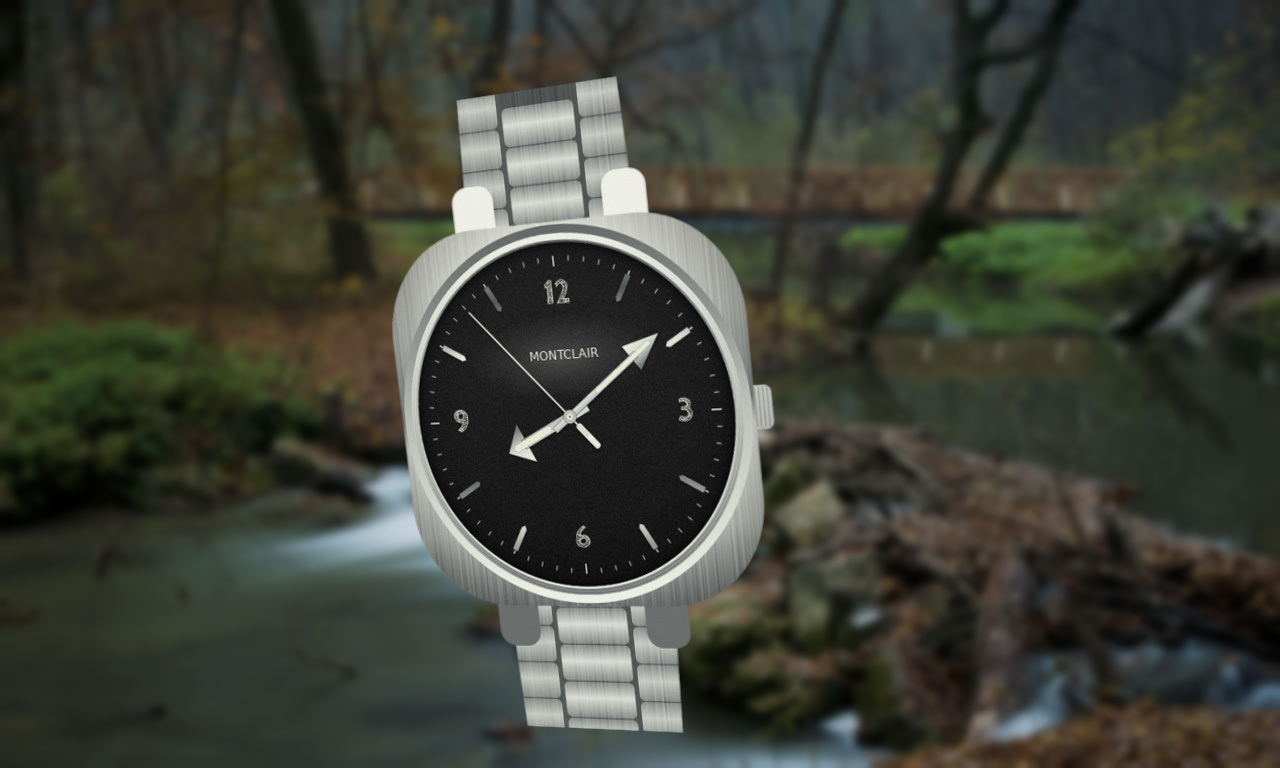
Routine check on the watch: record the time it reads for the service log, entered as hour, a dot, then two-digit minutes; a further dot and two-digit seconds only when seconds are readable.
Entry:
8.08.53
